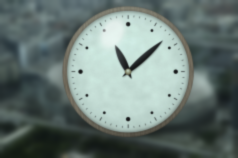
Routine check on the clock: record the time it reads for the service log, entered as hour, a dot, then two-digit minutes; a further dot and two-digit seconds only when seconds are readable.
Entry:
11.08
